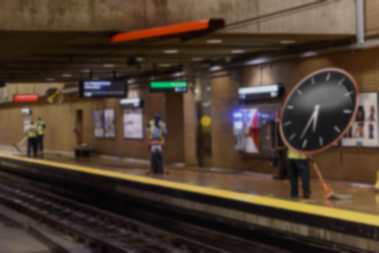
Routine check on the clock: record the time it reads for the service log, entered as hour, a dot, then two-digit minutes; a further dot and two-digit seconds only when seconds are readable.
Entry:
5.32
